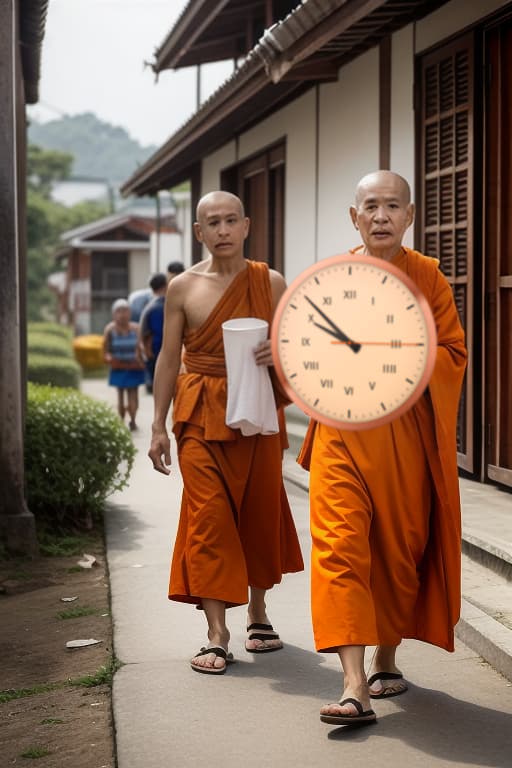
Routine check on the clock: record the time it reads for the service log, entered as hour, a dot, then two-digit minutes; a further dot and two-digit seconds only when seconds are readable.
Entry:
9.52.15
